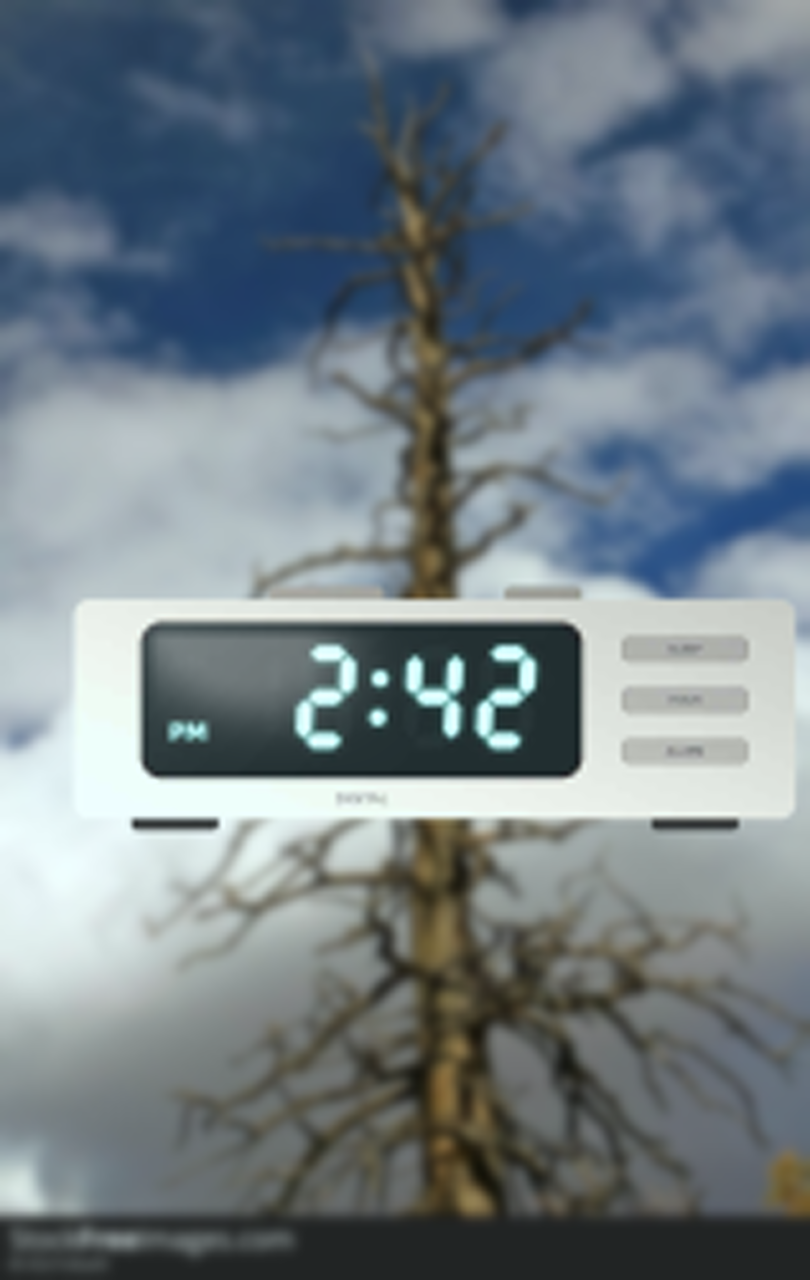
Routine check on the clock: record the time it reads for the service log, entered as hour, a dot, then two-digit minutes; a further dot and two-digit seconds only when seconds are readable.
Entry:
2.42
